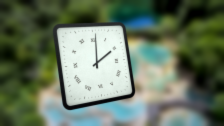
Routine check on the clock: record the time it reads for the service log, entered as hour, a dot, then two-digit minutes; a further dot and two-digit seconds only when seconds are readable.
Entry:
2.01
